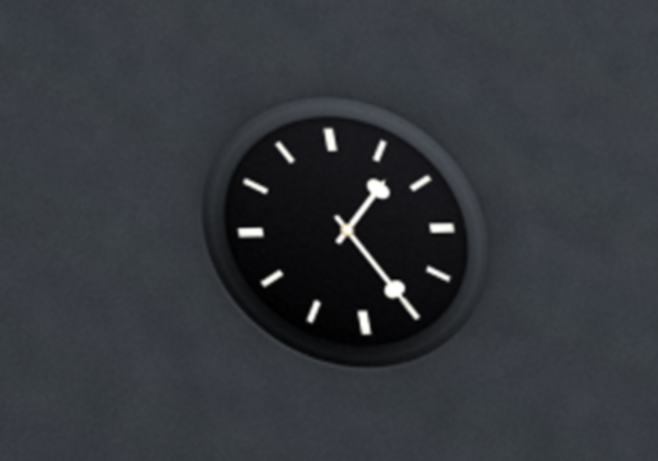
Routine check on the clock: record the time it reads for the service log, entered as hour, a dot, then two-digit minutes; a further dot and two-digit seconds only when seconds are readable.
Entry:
1.25
